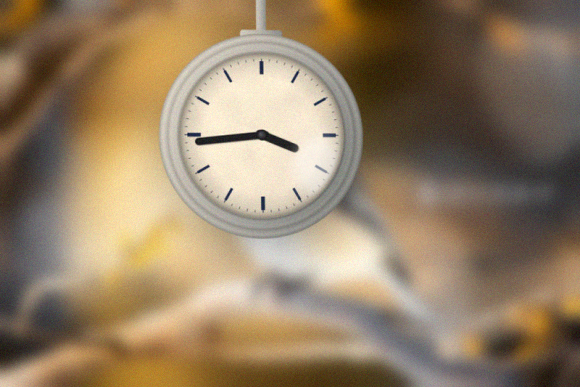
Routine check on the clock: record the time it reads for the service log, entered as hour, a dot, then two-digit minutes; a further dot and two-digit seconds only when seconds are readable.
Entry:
3.44
